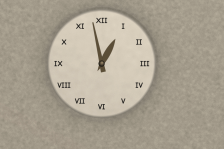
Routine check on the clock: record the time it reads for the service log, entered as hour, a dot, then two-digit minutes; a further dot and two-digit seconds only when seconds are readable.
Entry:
12.58
